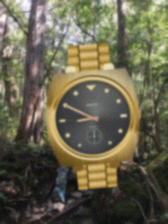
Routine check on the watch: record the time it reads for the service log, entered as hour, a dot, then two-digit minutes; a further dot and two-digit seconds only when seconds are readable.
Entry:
8.50
